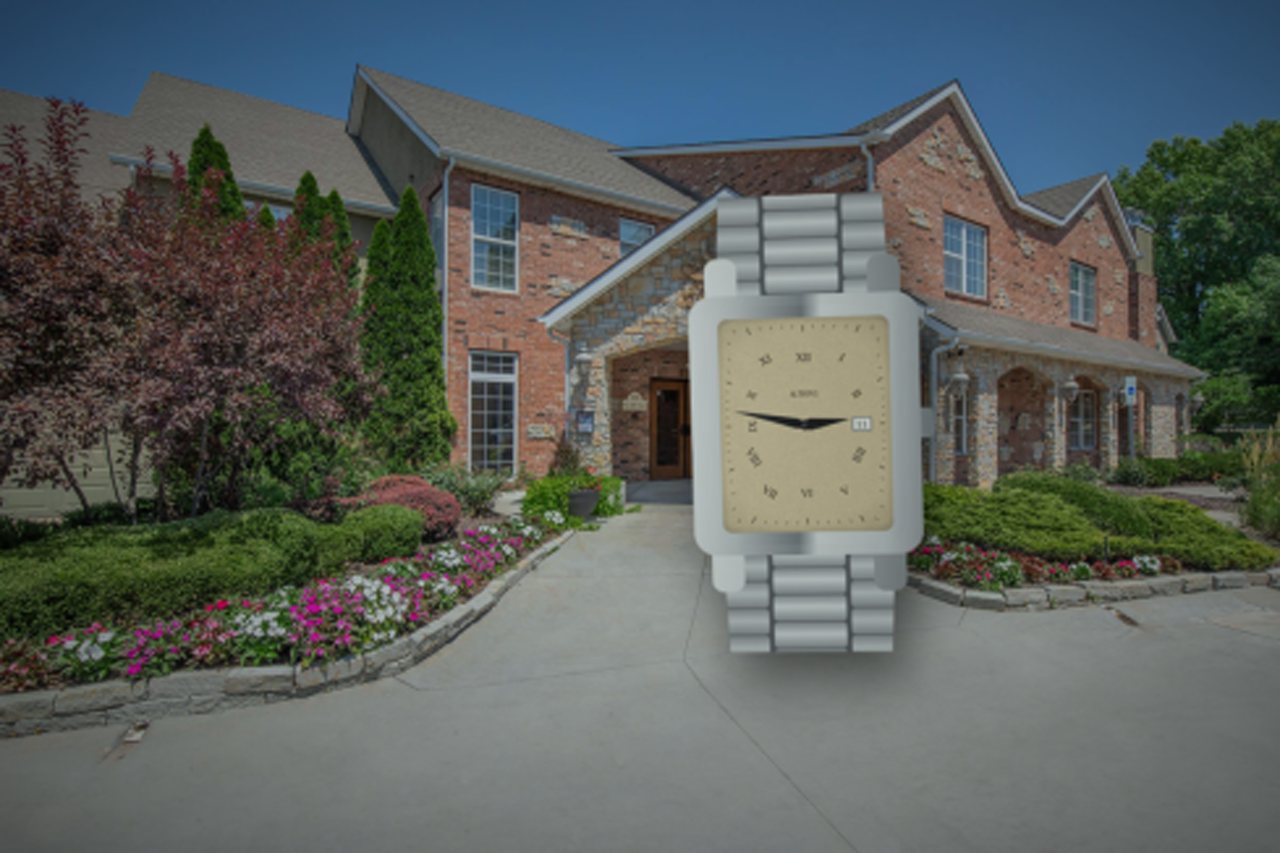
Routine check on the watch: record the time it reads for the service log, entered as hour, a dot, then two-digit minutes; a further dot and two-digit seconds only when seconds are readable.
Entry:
2.47
